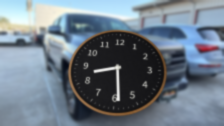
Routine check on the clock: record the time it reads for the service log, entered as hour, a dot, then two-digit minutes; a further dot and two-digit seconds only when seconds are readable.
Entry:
8.29
